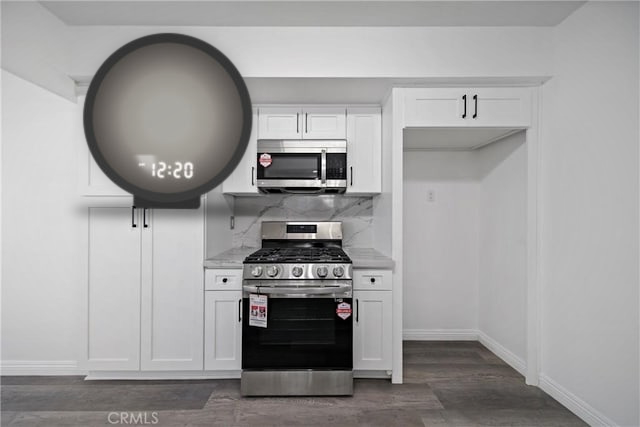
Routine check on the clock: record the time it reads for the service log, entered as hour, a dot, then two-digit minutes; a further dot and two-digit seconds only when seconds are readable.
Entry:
12.20
